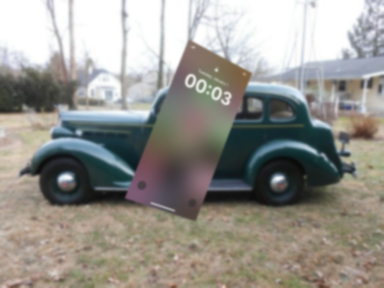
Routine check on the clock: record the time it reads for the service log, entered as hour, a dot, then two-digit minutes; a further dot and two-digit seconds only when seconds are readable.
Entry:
0.03
